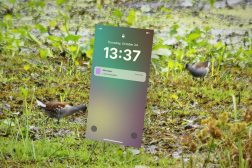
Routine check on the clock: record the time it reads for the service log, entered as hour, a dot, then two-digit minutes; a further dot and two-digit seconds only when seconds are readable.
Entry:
13.37
